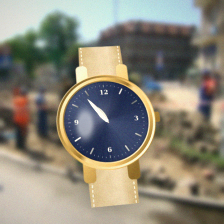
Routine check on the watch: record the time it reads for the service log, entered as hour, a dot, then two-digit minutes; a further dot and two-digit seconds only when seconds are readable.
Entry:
10.54
